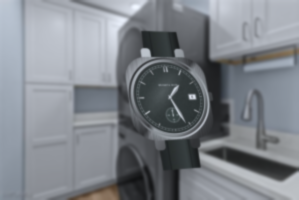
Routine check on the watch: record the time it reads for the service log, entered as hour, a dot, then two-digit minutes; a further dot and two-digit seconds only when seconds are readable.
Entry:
1.26
